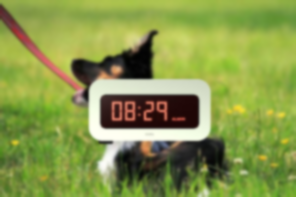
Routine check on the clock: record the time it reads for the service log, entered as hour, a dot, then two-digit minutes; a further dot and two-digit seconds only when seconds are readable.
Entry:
8.29
